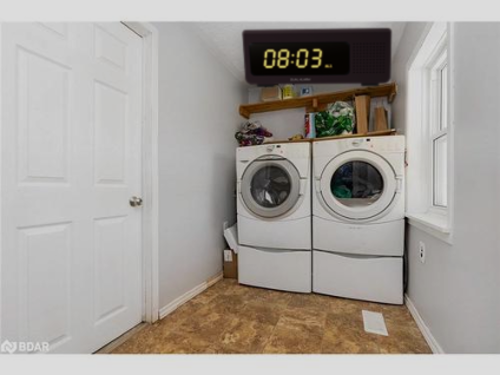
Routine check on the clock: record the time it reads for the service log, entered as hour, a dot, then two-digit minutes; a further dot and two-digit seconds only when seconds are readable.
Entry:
8.03
